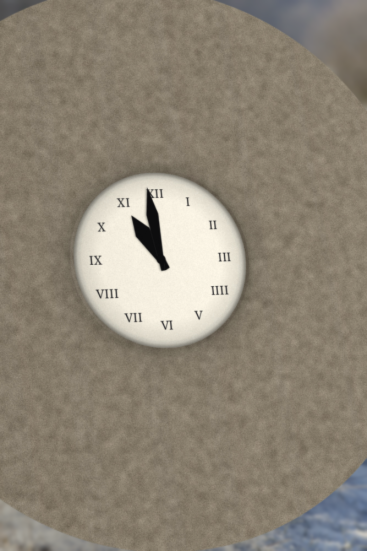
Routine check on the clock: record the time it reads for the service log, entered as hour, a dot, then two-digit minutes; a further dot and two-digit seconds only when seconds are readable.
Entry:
10.59
